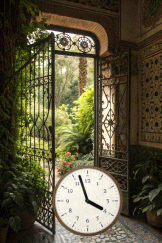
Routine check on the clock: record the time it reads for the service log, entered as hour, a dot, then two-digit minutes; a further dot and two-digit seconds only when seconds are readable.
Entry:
3.57
